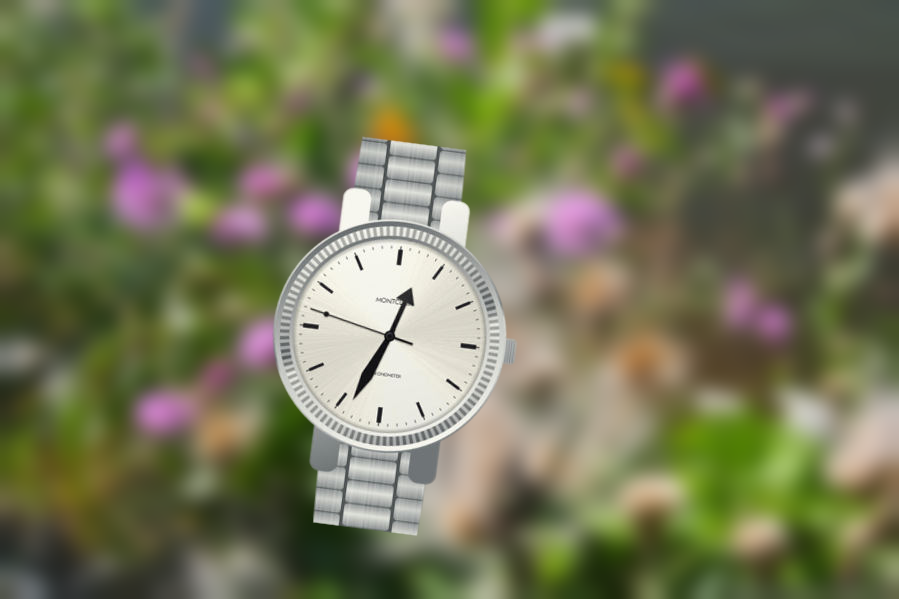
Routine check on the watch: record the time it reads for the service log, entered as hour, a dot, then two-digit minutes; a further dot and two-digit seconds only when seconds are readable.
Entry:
12.33.47
